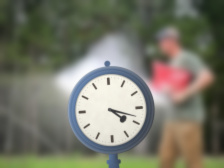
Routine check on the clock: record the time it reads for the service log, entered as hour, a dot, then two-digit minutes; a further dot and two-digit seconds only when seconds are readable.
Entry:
4.18
